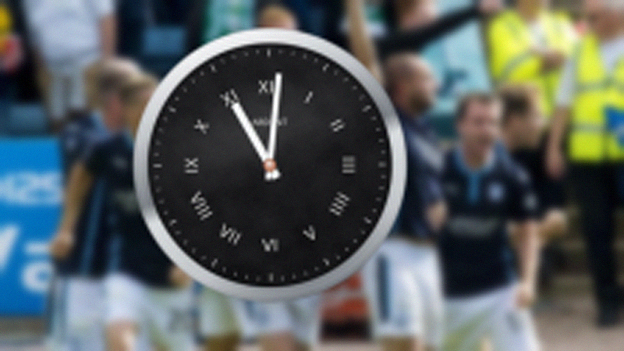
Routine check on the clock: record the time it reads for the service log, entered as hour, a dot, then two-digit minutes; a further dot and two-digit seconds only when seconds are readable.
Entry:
11.01
